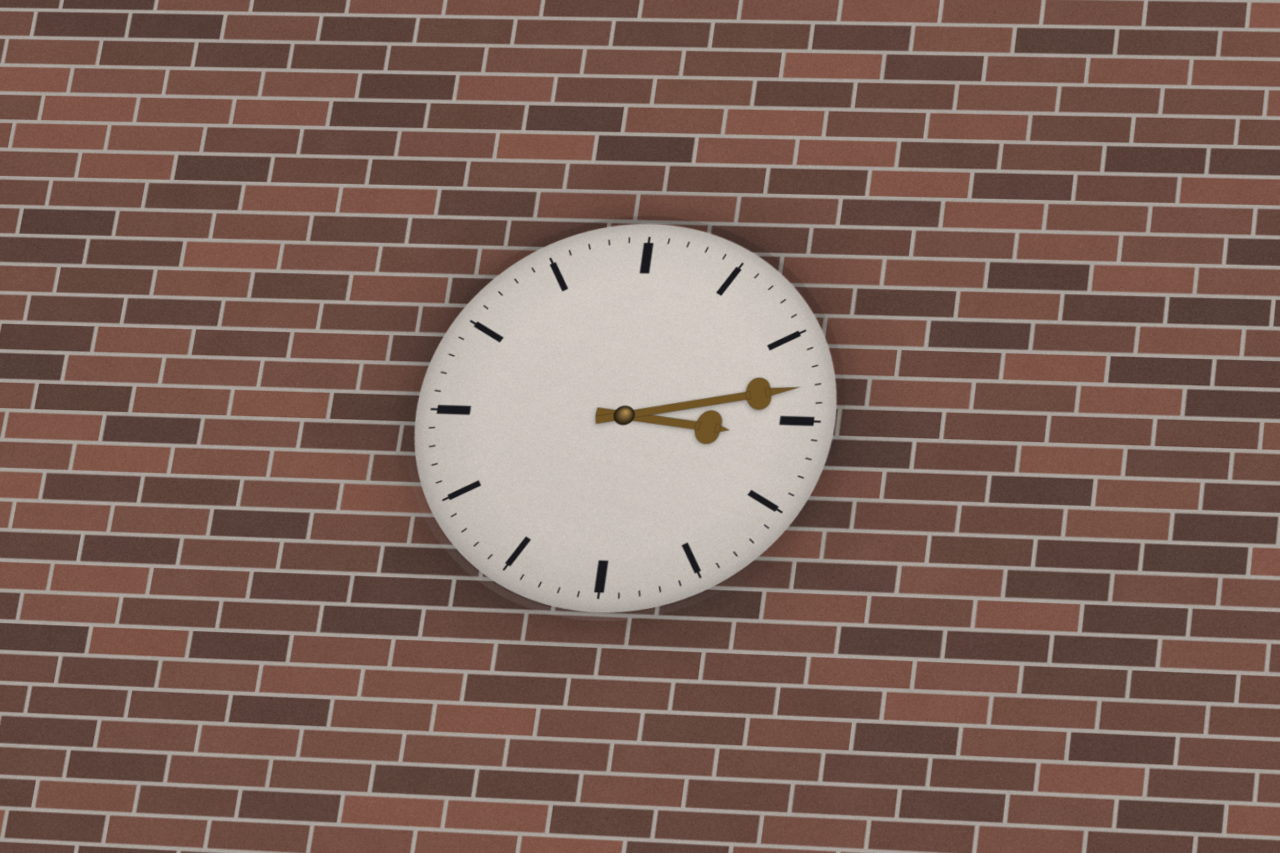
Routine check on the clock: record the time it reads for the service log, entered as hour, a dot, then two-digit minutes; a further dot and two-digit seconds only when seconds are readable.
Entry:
3.13
